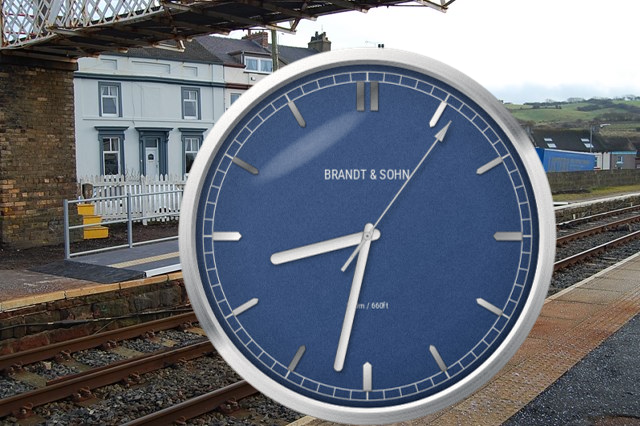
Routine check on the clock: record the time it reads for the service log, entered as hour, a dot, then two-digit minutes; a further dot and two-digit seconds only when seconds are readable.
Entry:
8.32.06
